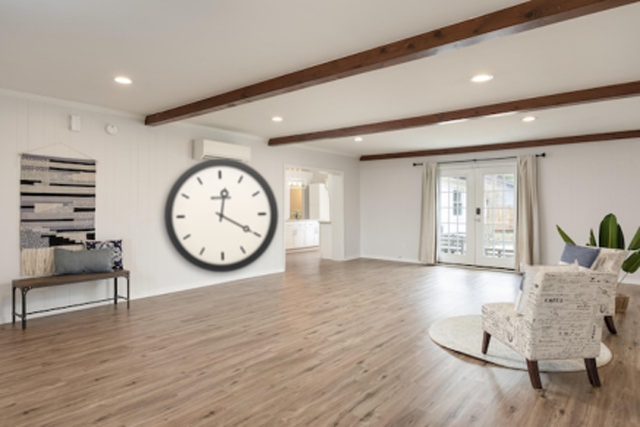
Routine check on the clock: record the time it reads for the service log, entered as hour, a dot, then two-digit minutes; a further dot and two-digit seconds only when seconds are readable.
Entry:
12.20
